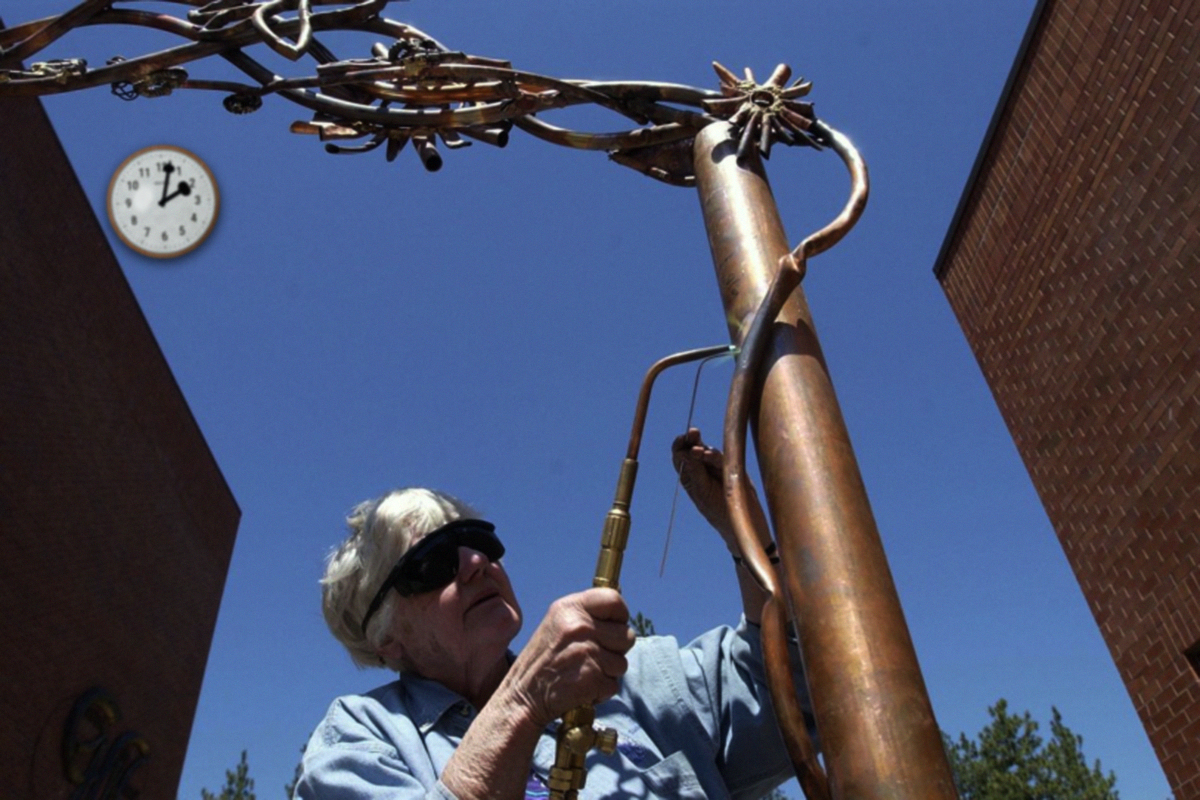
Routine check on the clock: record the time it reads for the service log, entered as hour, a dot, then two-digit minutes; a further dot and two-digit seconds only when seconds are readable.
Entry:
2.02
